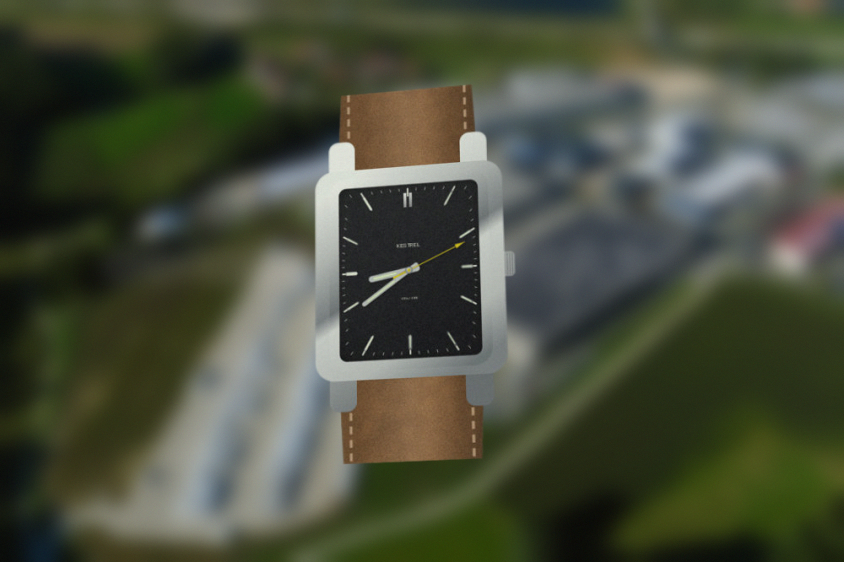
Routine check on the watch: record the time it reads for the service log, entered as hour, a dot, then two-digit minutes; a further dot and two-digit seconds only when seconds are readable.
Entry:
8.39.11
